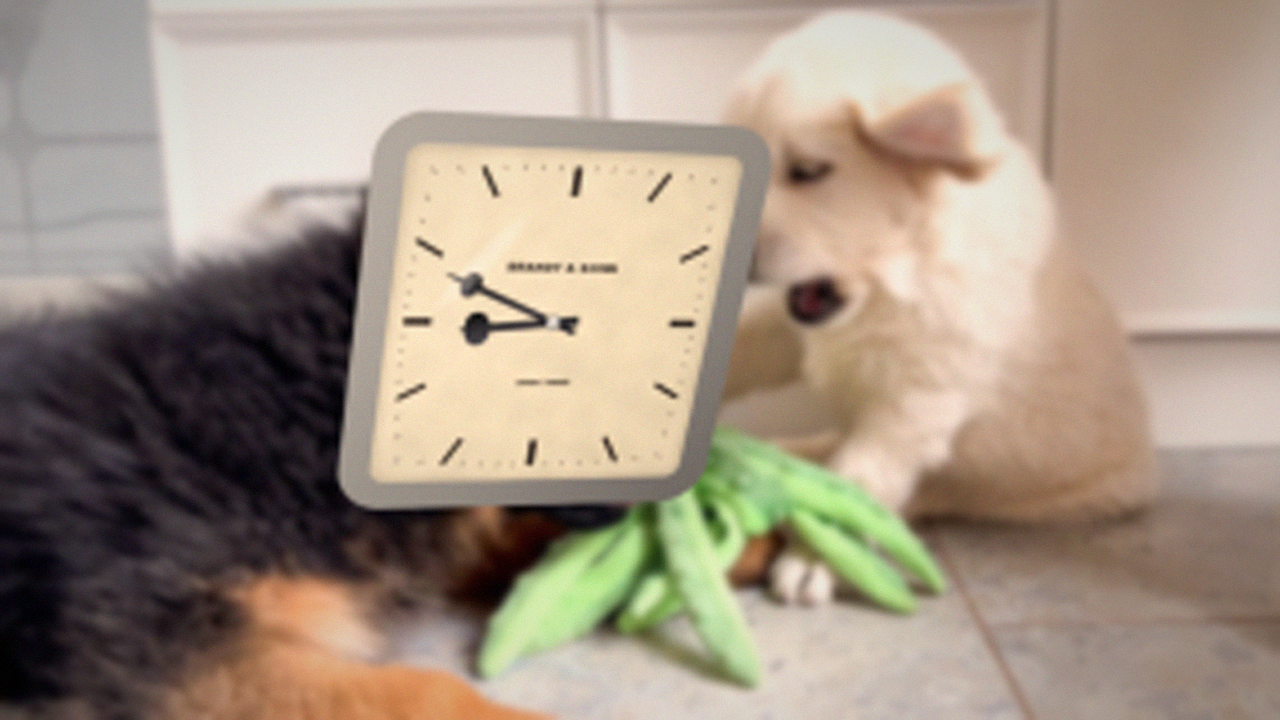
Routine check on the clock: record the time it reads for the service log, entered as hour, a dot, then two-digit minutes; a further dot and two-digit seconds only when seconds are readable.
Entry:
8.49
